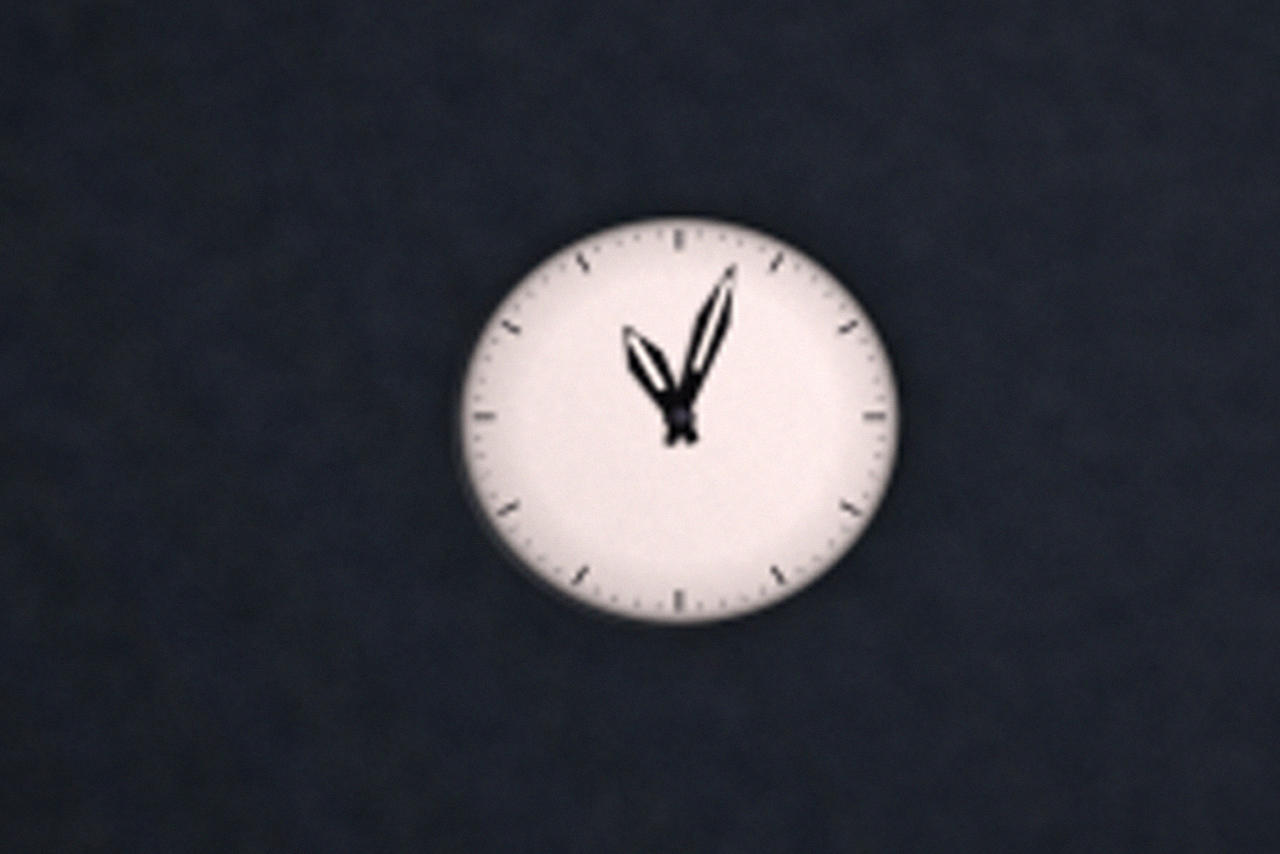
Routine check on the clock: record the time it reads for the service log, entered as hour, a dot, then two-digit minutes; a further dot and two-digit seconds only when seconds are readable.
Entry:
11.03
